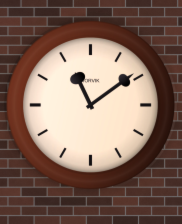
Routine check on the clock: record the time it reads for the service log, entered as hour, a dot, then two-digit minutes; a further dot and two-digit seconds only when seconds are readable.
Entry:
11.09
